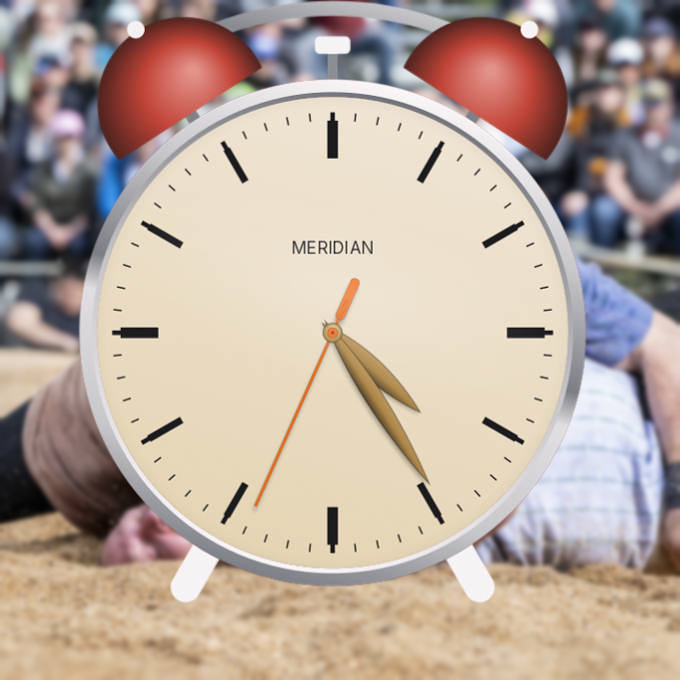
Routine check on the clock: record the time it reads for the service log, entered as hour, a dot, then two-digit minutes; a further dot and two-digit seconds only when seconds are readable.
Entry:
4.24.34
